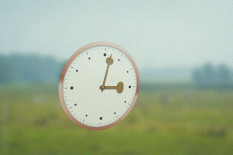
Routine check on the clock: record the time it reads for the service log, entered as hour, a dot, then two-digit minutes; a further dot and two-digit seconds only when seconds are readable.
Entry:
3.02
